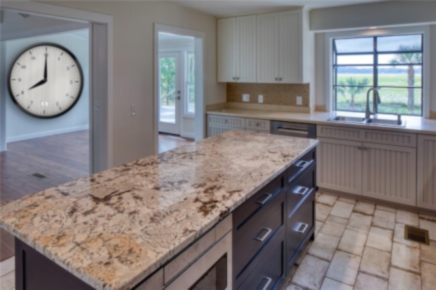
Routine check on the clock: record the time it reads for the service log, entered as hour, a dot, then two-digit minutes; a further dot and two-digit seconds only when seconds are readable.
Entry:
8.00
